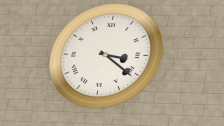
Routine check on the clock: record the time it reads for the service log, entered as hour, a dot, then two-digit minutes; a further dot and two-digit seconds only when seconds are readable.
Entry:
3.21
